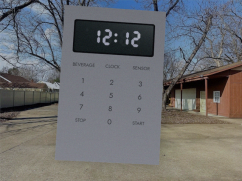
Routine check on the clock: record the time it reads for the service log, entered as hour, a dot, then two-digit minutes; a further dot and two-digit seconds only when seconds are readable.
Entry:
12.12
